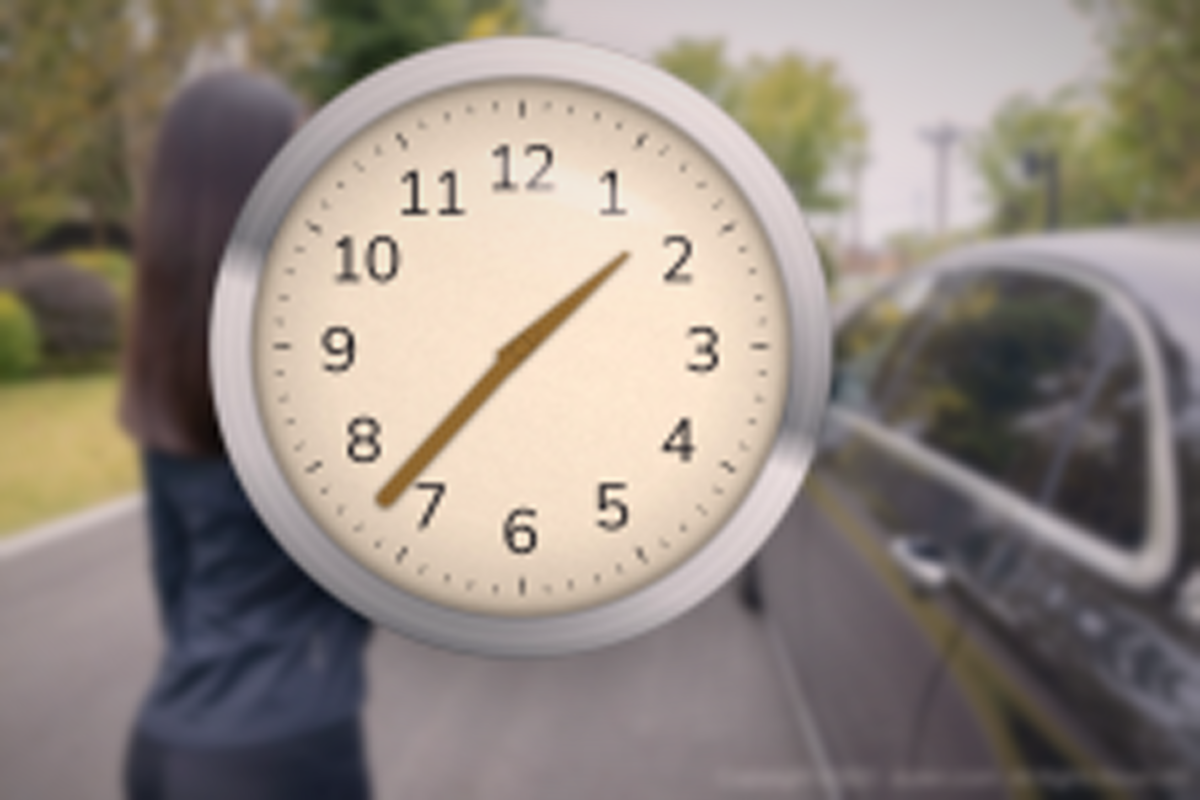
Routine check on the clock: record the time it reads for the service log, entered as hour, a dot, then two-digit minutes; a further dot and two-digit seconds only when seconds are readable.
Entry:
1.37
